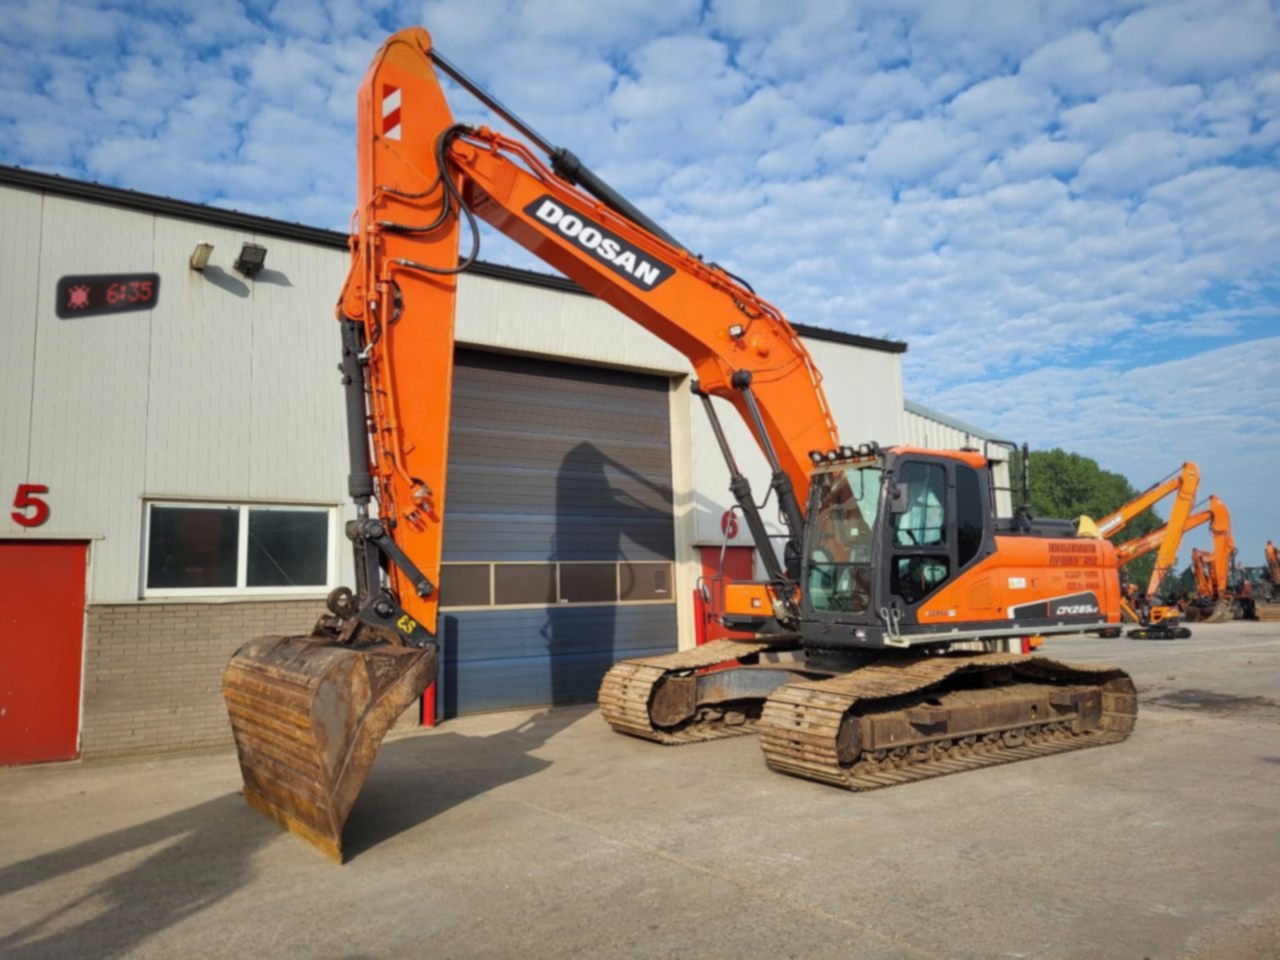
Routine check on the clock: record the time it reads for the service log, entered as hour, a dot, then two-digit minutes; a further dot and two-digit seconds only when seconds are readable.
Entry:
6.35
